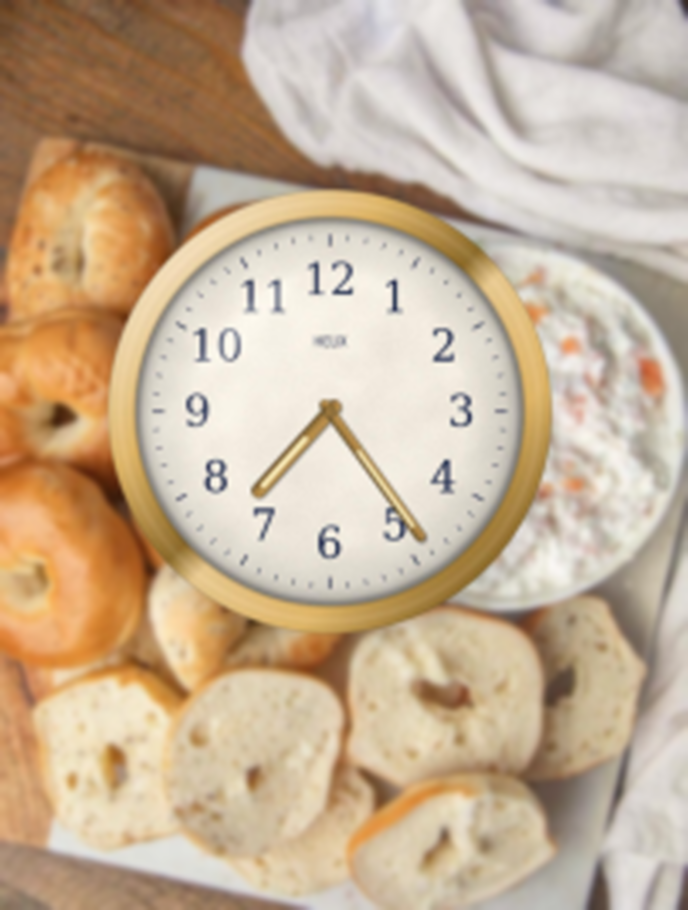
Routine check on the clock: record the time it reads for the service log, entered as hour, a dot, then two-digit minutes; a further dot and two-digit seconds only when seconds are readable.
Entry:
7.24
